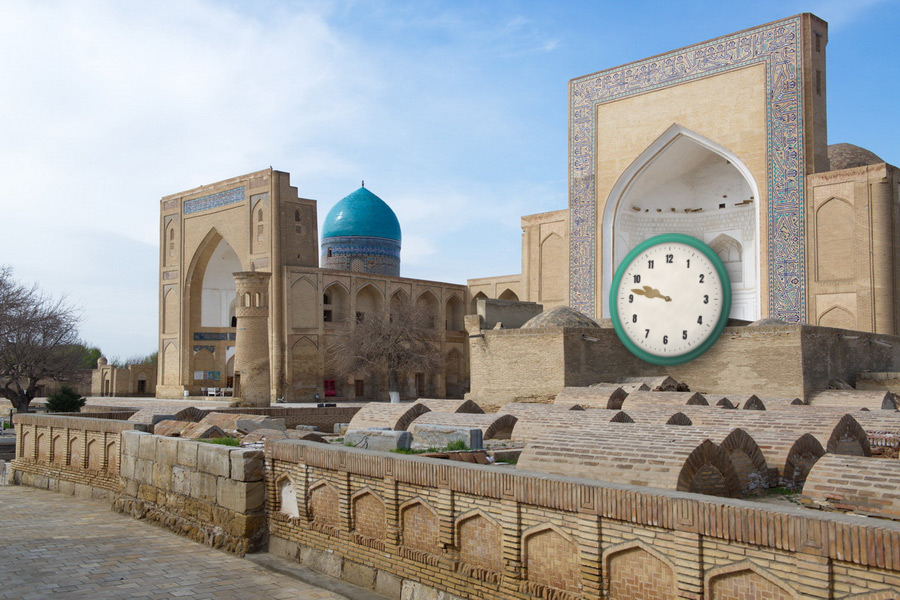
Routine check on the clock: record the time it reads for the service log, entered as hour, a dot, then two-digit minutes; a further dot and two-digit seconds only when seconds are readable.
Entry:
9.47
